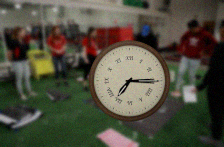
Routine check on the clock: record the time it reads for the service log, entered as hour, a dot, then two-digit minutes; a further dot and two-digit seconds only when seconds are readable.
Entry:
7.15
